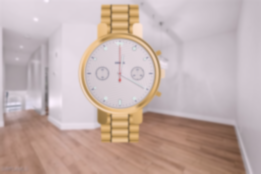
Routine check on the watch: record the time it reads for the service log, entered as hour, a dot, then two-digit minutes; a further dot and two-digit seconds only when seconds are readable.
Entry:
12.20
